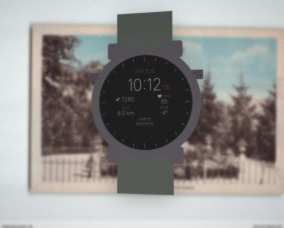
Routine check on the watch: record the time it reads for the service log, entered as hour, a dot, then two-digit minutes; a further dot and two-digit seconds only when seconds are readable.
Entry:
10.12
